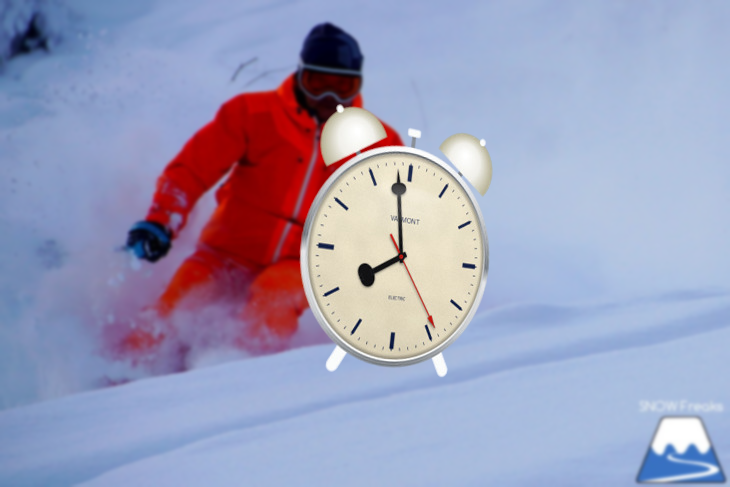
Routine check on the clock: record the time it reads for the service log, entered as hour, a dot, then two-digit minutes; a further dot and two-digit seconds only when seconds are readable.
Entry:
7.58.24
